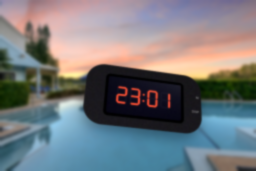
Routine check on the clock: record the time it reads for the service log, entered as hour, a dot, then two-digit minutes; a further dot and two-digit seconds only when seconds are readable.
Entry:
23.01
